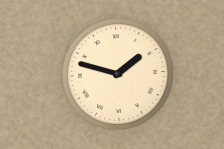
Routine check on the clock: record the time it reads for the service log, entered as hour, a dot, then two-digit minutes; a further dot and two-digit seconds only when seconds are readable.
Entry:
1.48
